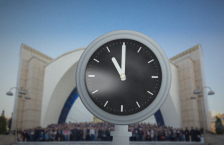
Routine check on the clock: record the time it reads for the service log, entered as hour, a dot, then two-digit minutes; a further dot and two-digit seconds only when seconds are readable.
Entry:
11.00
